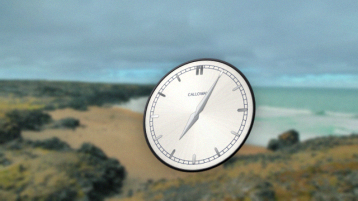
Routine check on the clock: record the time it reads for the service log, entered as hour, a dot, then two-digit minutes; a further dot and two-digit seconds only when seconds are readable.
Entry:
7.05
